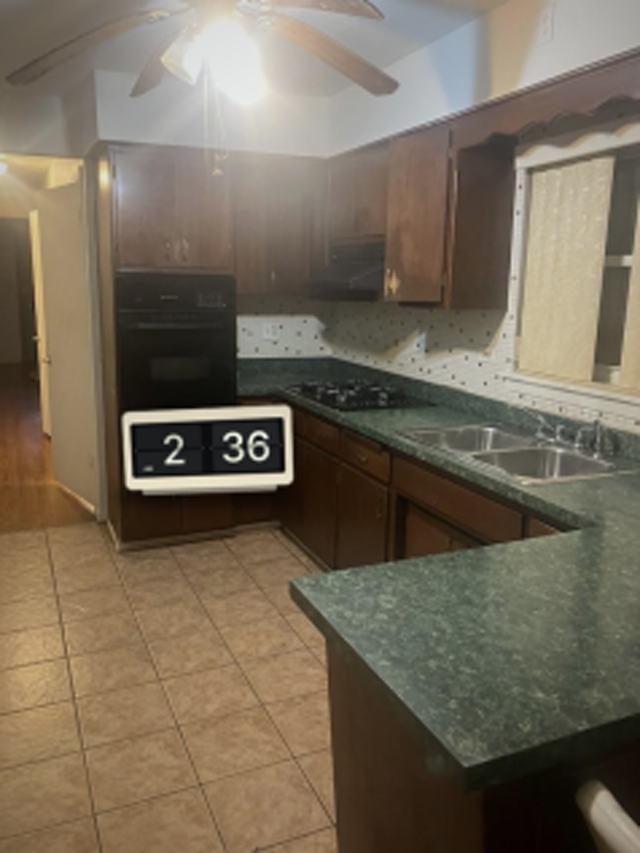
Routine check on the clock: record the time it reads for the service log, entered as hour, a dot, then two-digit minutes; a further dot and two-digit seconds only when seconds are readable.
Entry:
2.36
